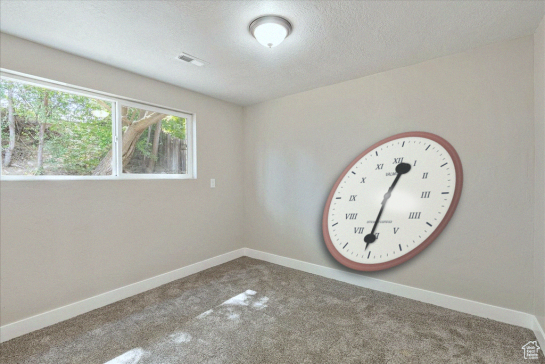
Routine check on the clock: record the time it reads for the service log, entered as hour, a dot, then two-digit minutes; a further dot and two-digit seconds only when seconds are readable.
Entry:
12.31
